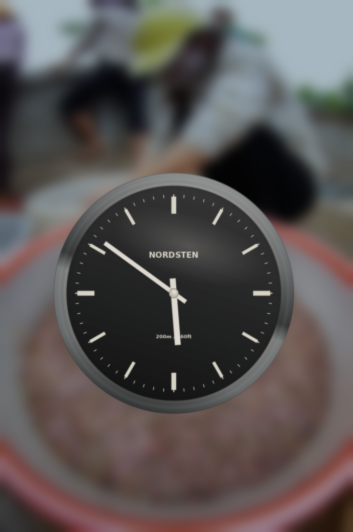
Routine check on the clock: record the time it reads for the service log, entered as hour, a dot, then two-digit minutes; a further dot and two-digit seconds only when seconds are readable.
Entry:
5.51
